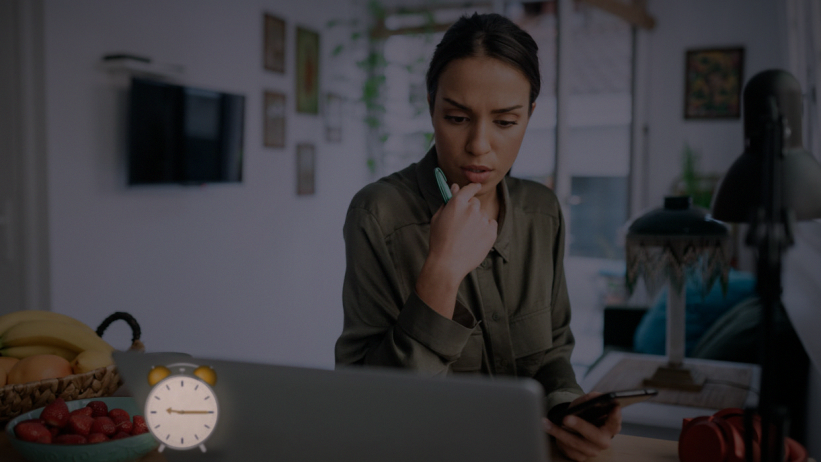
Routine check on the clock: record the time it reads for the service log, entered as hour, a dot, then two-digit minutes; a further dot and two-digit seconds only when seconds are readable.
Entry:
9.15
